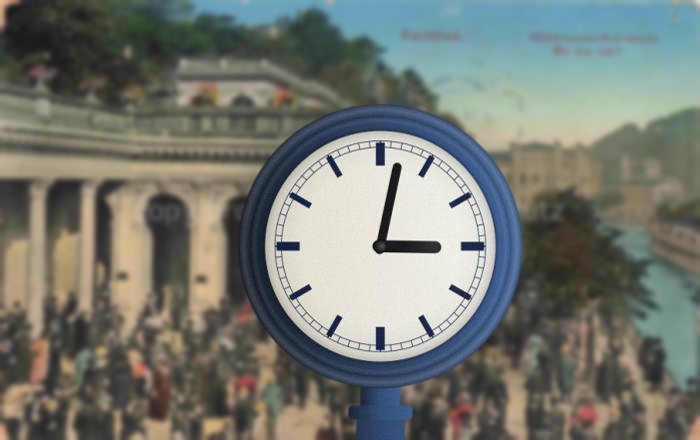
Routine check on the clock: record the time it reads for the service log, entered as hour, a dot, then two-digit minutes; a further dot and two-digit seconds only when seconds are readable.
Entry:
3.02
